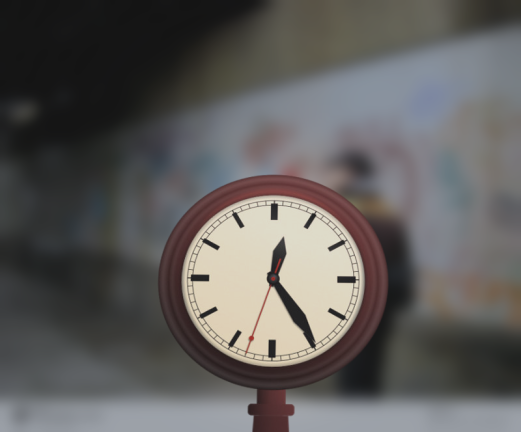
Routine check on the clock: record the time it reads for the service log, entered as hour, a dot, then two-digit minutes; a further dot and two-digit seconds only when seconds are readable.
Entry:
12.24.33
